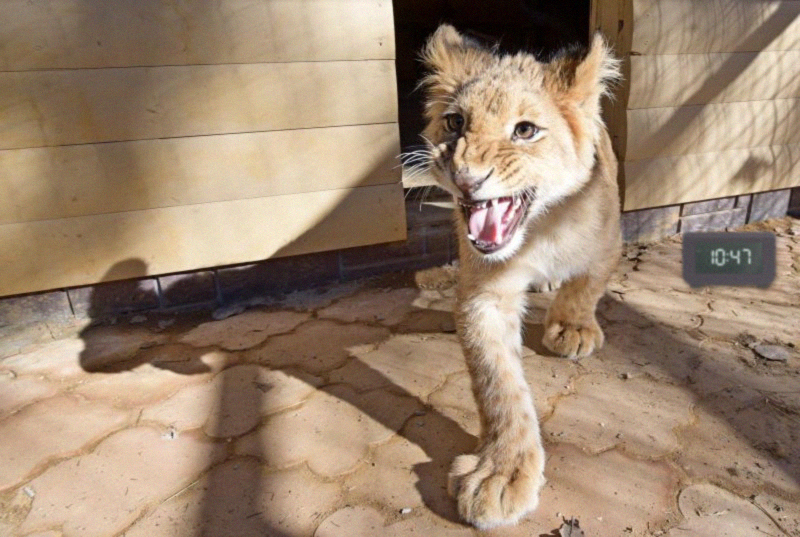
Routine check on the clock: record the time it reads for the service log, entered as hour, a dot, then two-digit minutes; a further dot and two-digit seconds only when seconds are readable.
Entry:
10.47
